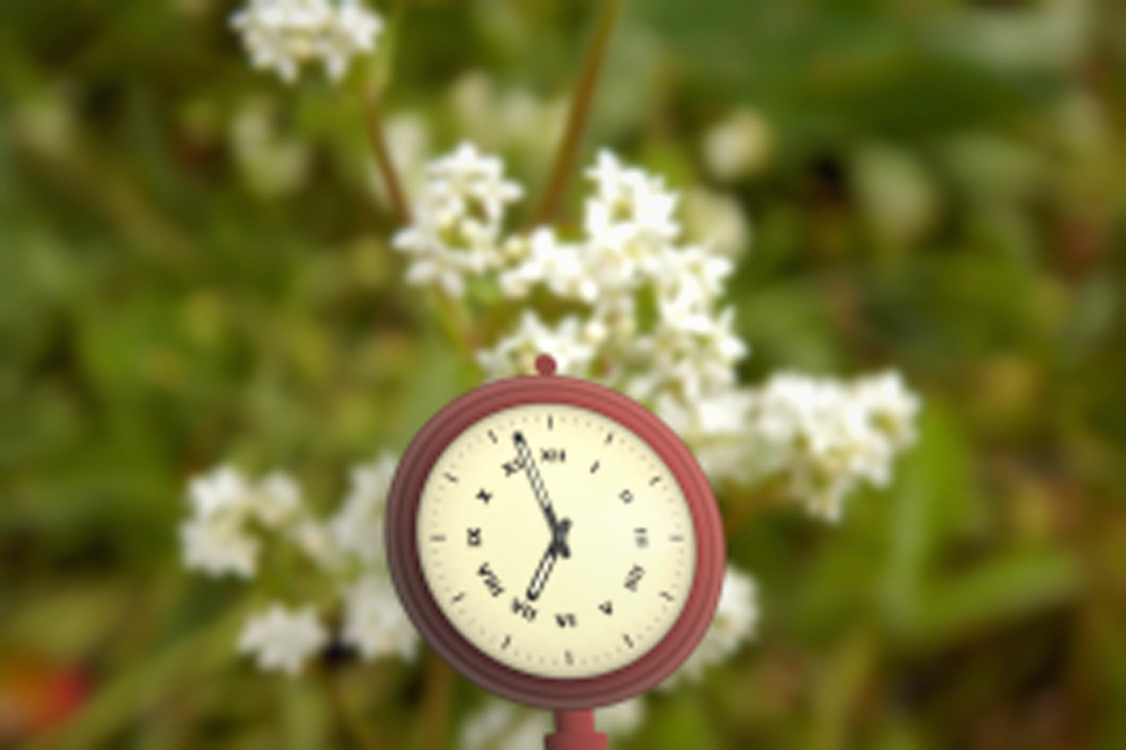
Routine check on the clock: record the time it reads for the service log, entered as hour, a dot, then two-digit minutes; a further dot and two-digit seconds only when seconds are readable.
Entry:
6.57
